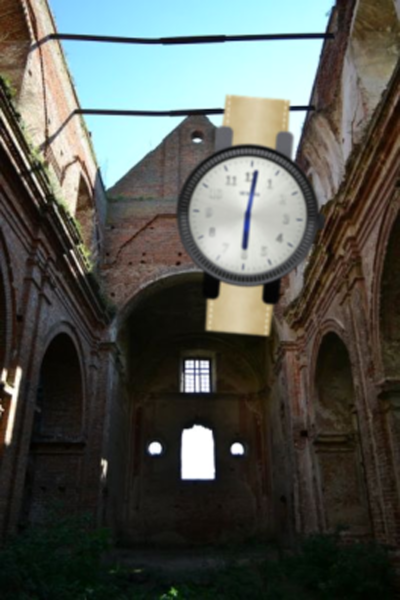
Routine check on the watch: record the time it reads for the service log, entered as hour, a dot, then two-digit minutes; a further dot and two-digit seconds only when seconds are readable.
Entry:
6.01
